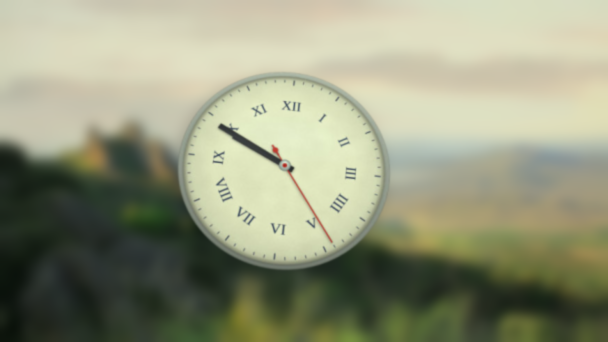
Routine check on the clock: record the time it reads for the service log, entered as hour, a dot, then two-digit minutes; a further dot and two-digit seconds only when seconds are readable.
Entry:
9.49.24
